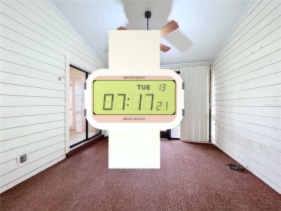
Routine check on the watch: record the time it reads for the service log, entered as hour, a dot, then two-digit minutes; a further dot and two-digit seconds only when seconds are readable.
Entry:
7.17
